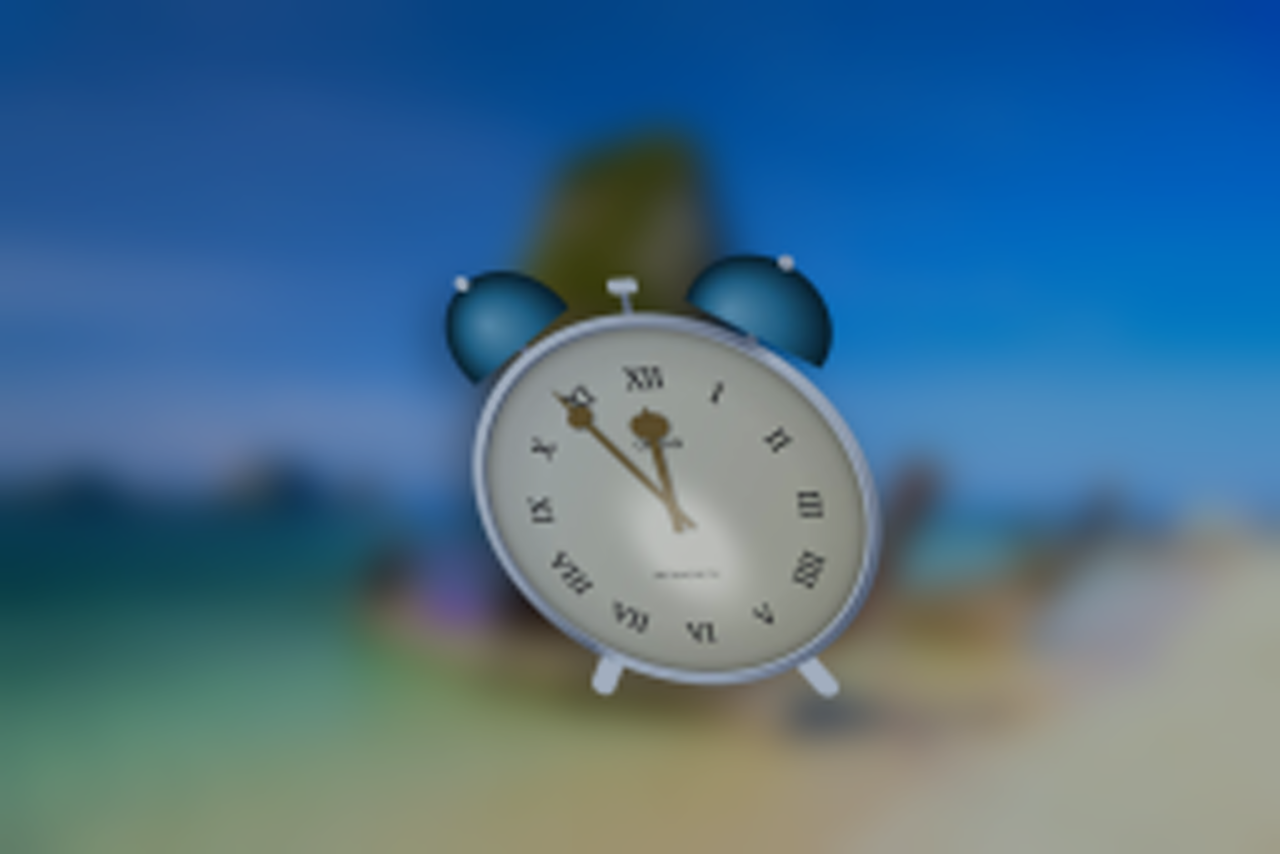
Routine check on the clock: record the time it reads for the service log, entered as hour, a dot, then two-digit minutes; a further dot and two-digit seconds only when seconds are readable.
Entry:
11.54
